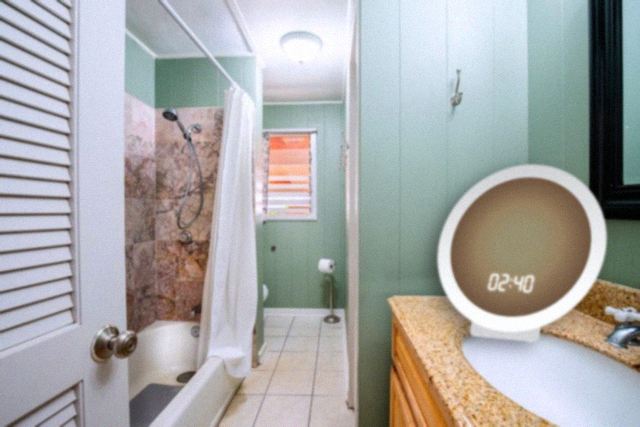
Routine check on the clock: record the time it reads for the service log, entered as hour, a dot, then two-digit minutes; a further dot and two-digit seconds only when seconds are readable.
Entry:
2.40
